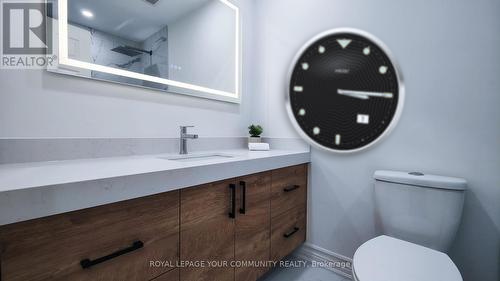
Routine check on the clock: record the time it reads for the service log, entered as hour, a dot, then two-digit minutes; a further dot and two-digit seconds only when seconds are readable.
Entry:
3.15
